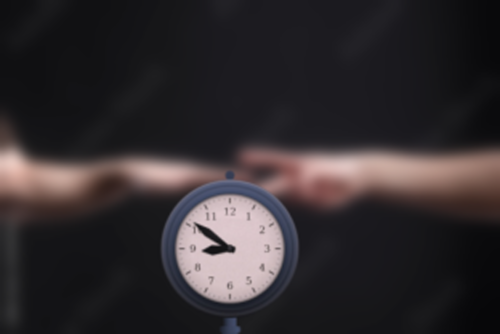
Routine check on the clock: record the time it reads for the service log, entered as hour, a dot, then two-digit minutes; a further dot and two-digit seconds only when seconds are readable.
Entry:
8.51
